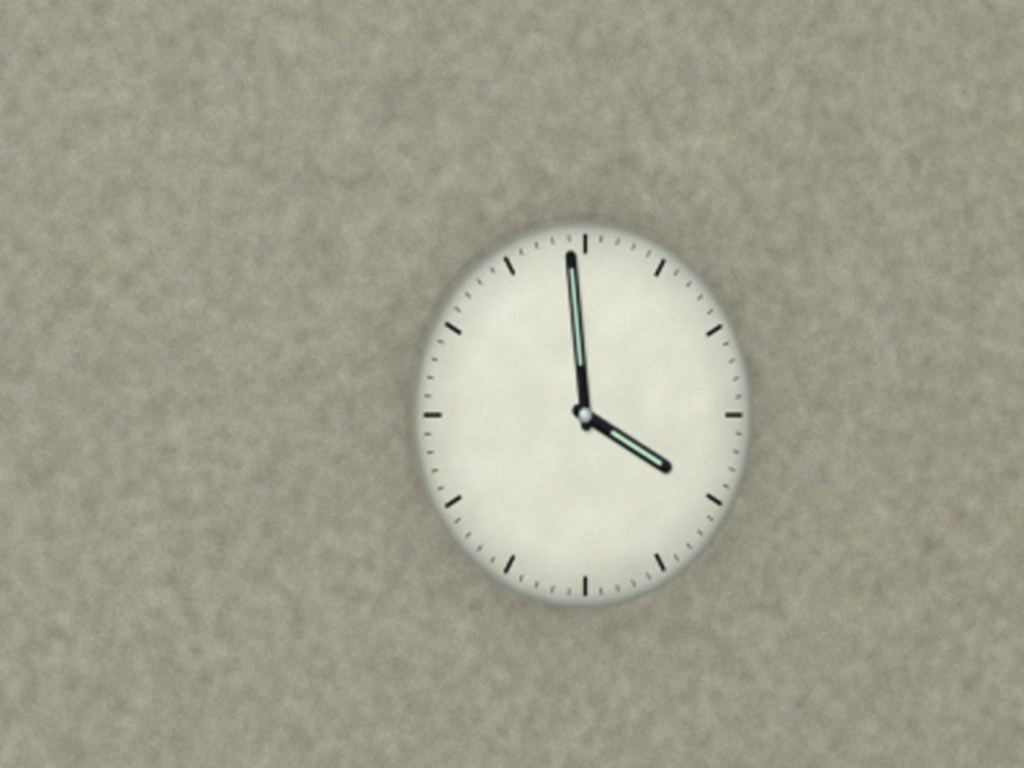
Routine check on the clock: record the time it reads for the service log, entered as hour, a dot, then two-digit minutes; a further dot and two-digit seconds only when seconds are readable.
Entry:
3.59
